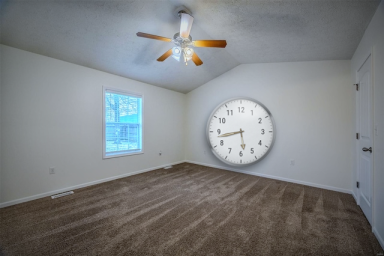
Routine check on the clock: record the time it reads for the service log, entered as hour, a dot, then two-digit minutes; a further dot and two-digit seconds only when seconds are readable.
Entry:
5.43
